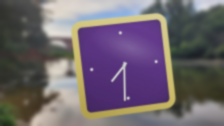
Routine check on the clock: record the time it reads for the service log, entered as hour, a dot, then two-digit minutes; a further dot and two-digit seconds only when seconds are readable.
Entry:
7.31
